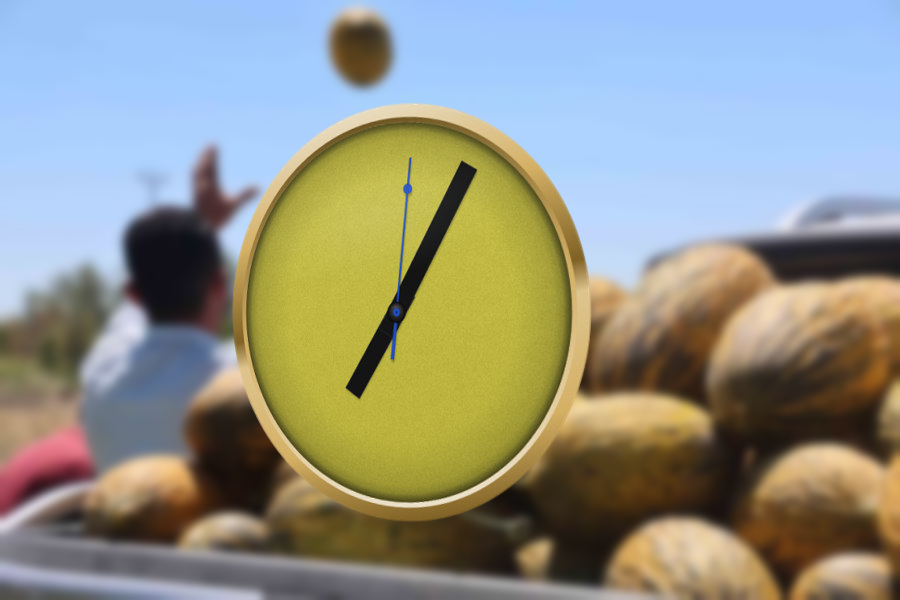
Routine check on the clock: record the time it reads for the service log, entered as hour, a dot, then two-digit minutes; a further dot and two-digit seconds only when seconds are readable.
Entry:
7.05.01
